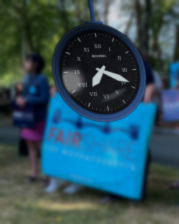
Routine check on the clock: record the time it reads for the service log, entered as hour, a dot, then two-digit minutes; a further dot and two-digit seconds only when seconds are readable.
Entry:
7.19
